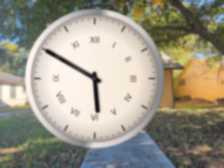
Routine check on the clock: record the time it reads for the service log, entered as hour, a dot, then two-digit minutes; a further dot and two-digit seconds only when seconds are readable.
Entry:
5.50
